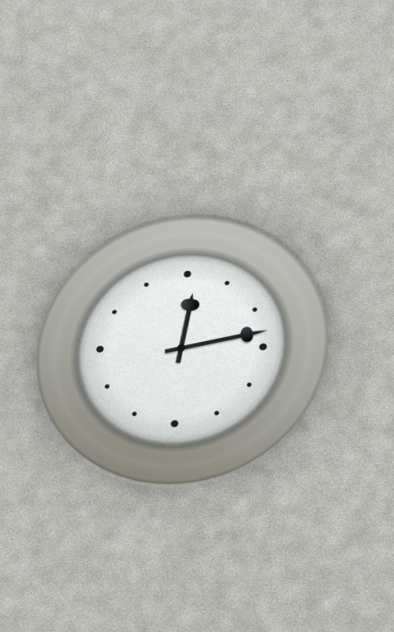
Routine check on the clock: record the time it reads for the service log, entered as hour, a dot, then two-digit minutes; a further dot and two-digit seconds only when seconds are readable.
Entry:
12.13
